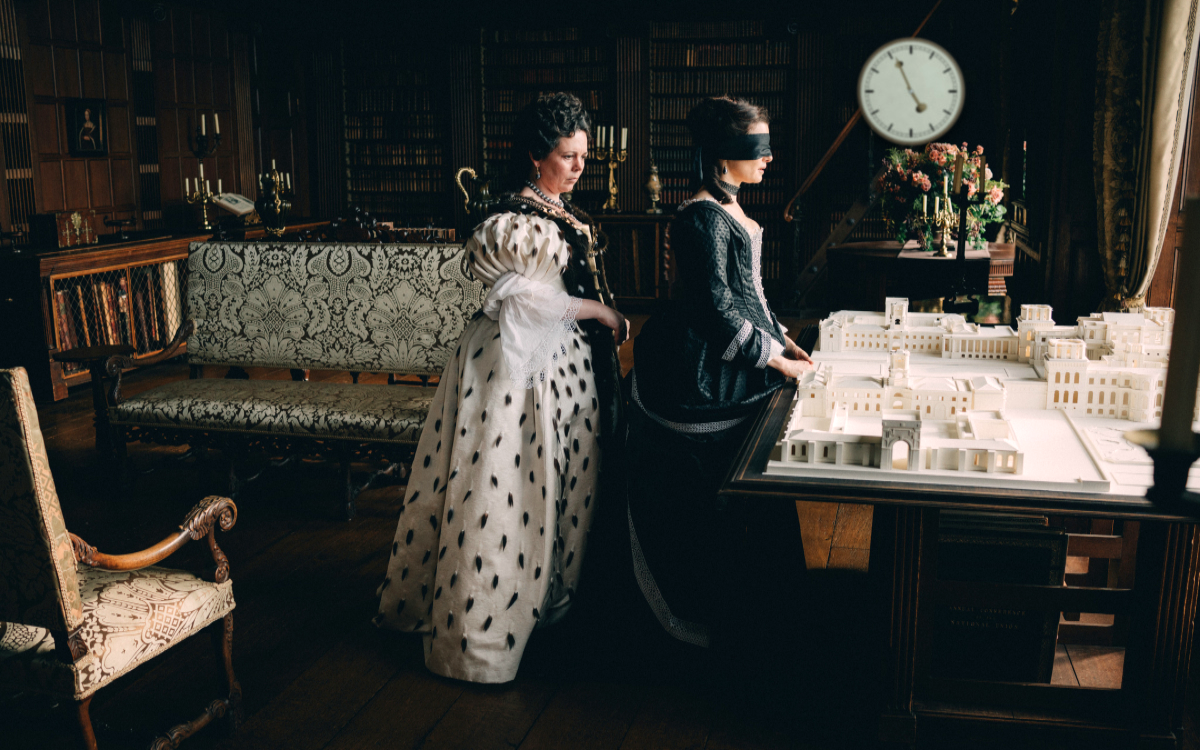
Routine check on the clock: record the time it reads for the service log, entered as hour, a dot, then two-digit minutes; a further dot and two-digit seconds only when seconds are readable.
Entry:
4.56
